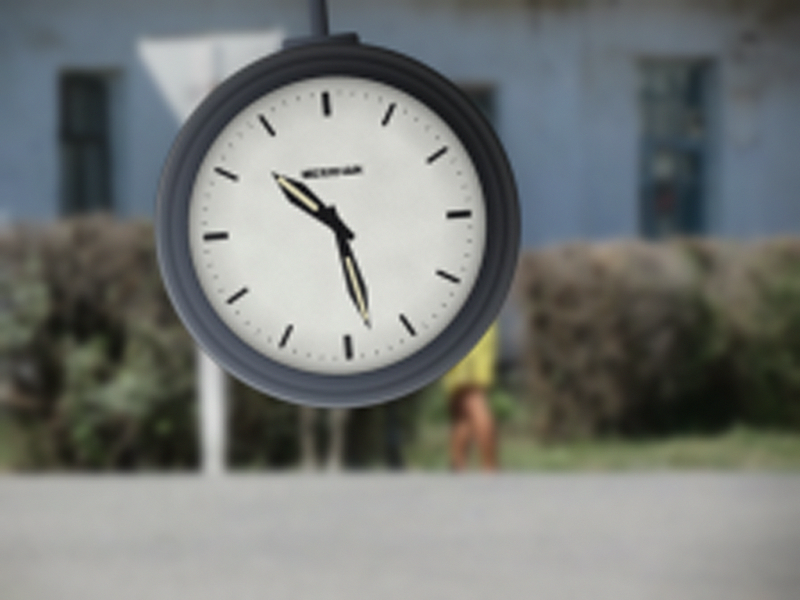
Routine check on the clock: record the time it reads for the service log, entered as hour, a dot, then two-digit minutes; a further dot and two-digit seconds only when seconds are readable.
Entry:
10.28
